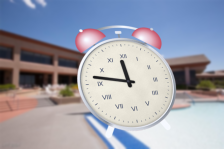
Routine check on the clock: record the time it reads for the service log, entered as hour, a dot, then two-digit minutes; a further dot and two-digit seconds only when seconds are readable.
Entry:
11.47
